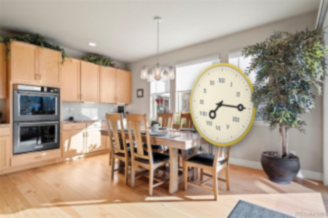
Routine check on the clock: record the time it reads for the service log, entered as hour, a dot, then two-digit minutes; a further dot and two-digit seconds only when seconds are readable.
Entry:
7.15
